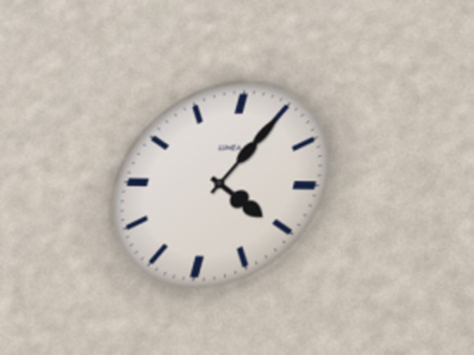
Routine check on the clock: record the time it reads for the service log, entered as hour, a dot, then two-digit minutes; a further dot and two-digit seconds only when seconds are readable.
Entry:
4.05
